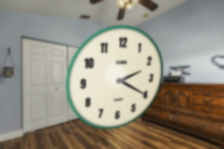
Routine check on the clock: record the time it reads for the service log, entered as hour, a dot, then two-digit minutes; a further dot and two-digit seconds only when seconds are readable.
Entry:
2.20
